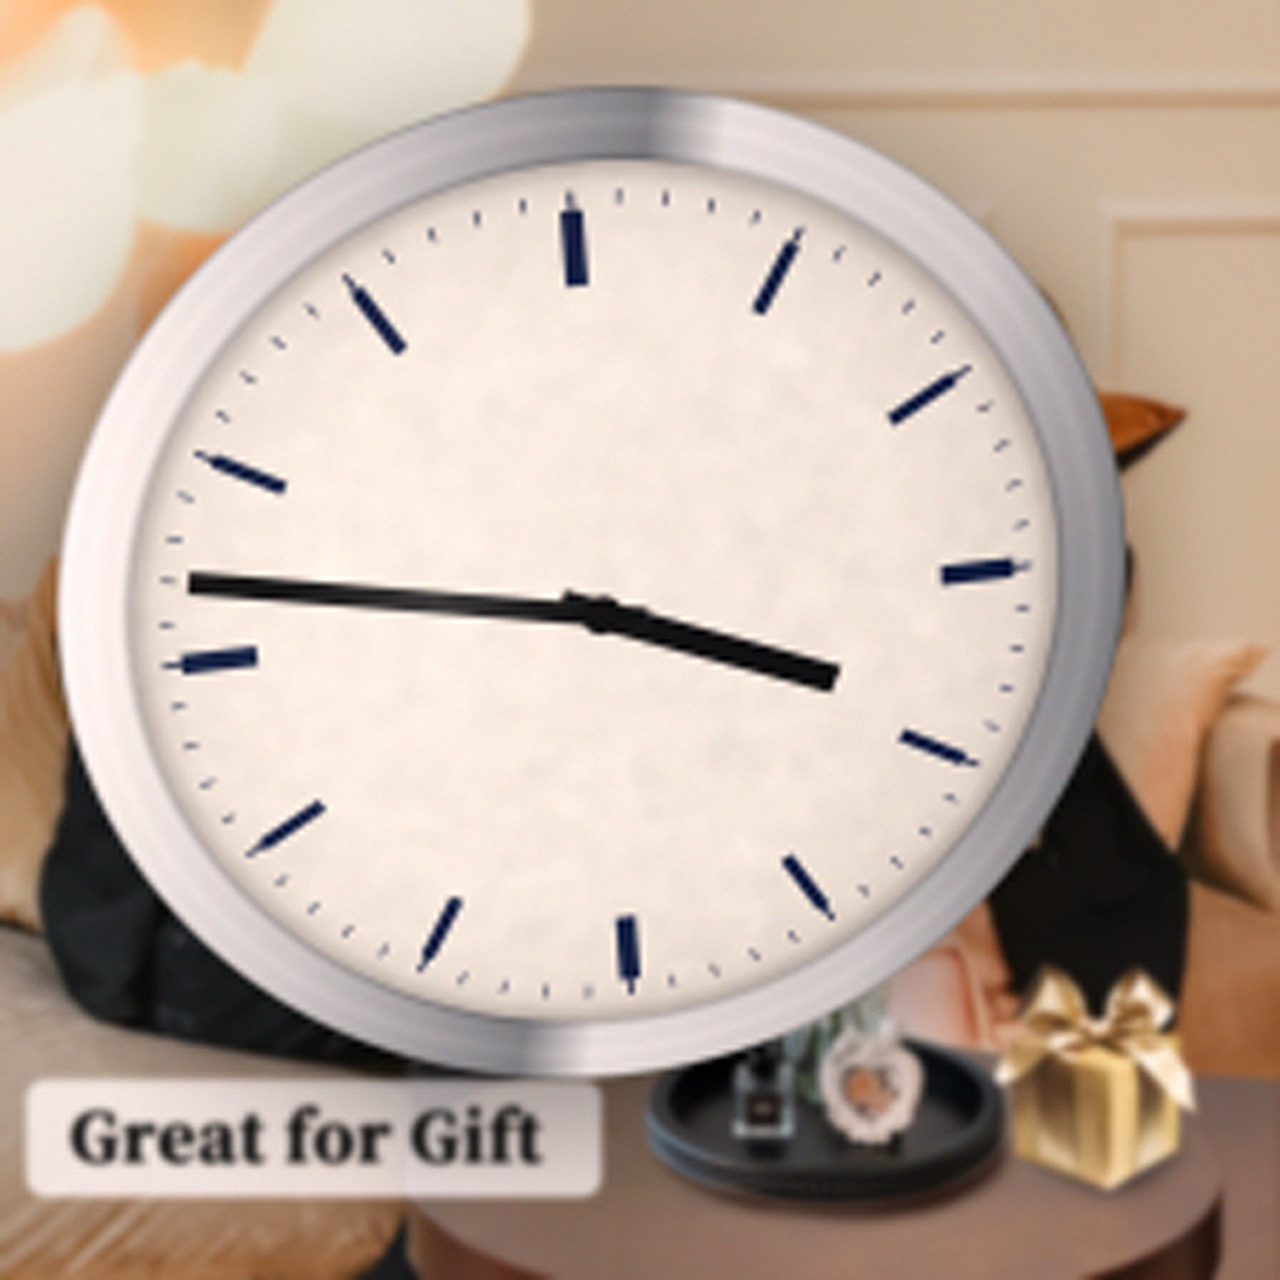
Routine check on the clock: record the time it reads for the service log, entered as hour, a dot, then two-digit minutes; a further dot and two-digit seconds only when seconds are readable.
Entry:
3.47
